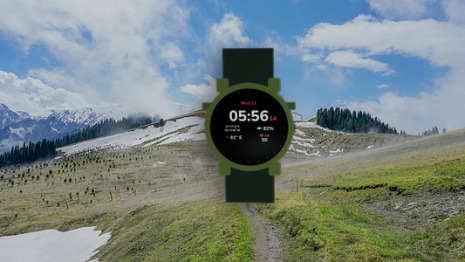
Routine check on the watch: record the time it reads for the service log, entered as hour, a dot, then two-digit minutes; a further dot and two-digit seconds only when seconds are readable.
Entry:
5.56
